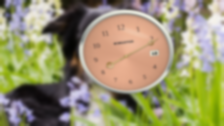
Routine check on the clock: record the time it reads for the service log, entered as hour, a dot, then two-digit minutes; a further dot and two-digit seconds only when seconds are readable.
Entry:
8.11
